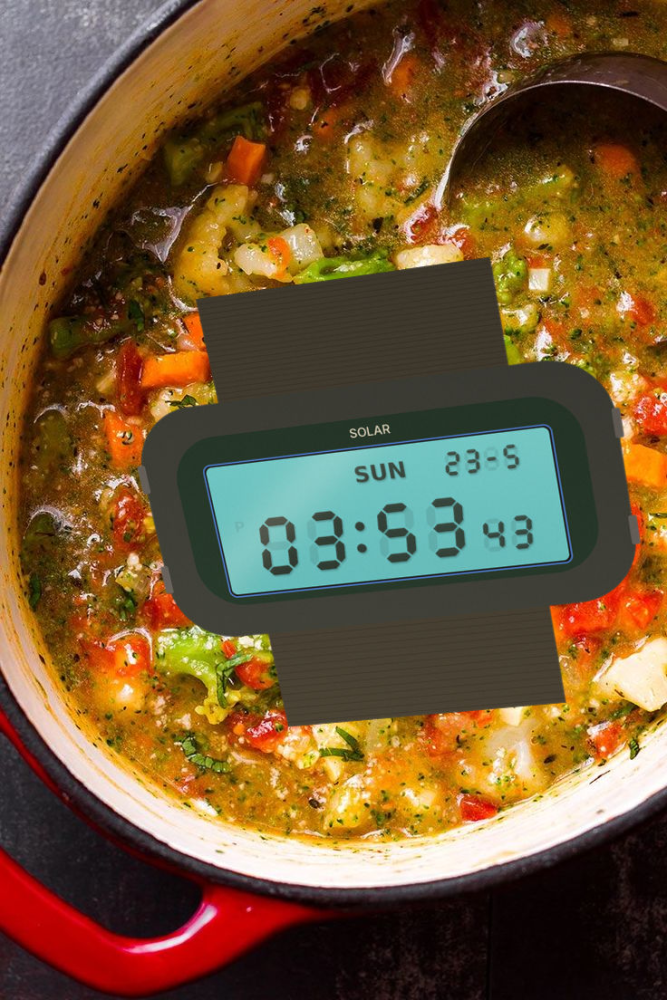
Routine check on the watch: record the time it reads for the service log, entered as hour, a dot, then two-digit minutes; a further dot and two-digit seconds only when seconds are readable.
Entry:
3.53.43
